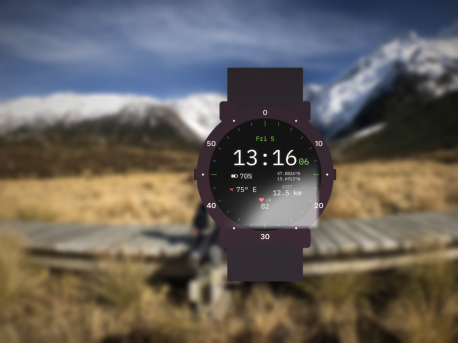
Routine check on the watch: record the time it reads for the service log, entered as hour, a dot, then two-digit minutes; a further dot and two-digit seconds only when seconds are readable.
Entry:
13.16.06
